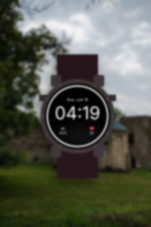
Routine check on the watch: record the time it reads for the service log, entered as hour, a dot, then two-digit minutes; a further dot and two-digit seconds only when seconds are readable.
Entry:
4.19
